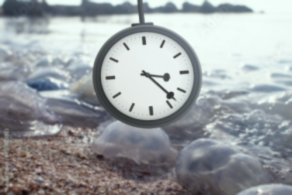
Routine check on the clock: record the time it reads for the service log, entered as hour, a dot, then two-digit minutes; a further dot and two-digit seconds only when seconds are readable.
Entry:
3.23
